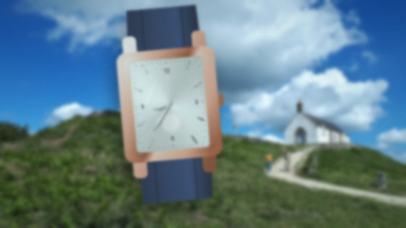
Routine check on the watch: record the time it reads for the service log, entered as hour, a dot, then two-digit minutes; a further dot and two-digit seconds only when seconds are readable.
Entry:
8.36
